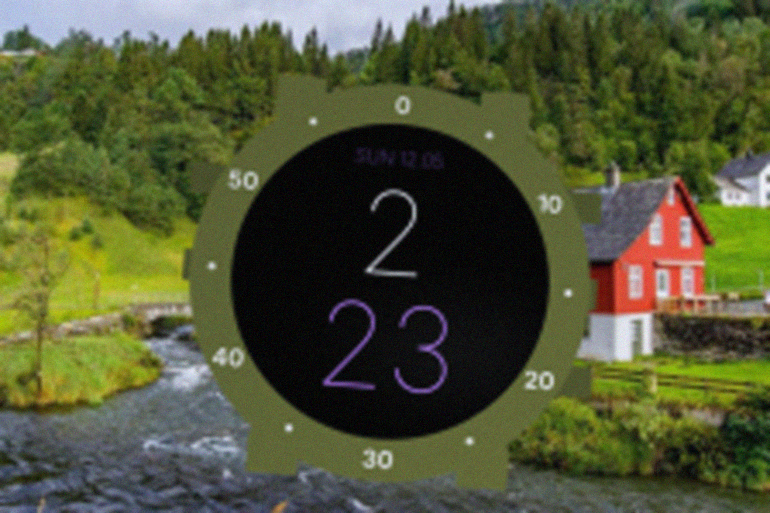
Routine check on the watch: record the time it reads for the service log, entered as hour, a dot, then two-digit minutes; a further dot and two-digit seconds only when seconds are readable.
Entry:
2.23
